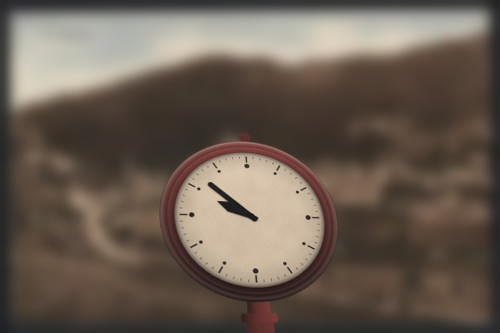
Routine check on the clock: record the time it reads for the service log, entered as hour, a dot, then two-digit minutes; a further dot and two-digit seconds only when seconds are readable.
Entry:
9.52
